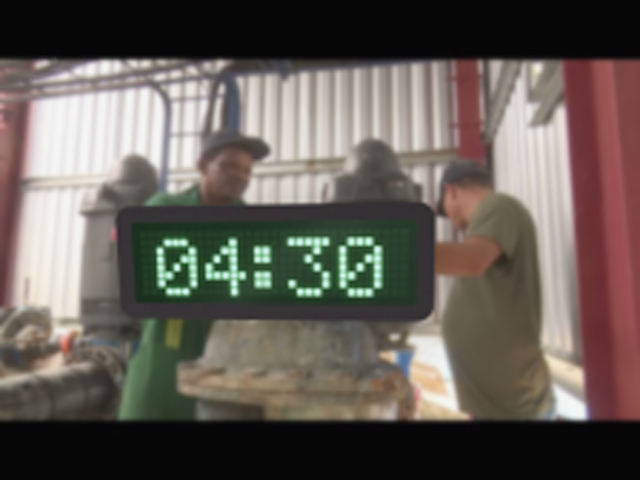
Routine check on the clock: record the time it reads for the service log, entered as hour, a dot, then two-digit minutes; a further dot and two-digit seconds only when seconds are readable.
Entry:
4.30
